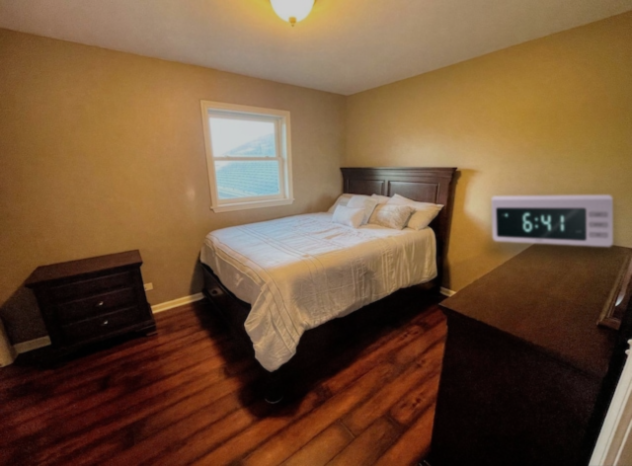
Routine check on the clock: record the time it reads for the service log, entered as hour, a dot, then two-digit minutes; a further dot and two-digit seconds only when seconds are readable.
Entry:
6.41
